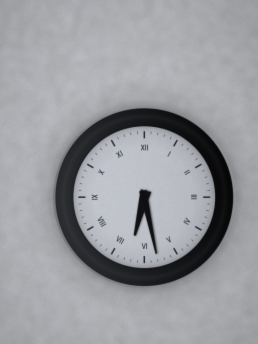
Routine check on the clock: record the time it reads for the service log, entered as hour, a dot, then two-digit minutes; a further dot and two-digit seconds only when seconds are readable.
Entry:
6.28
